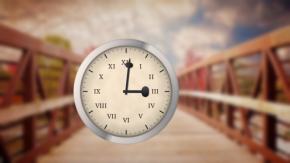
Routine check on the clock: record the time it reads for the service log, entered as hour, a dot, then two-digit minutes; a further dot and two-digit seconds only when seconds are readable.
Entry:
3.01
